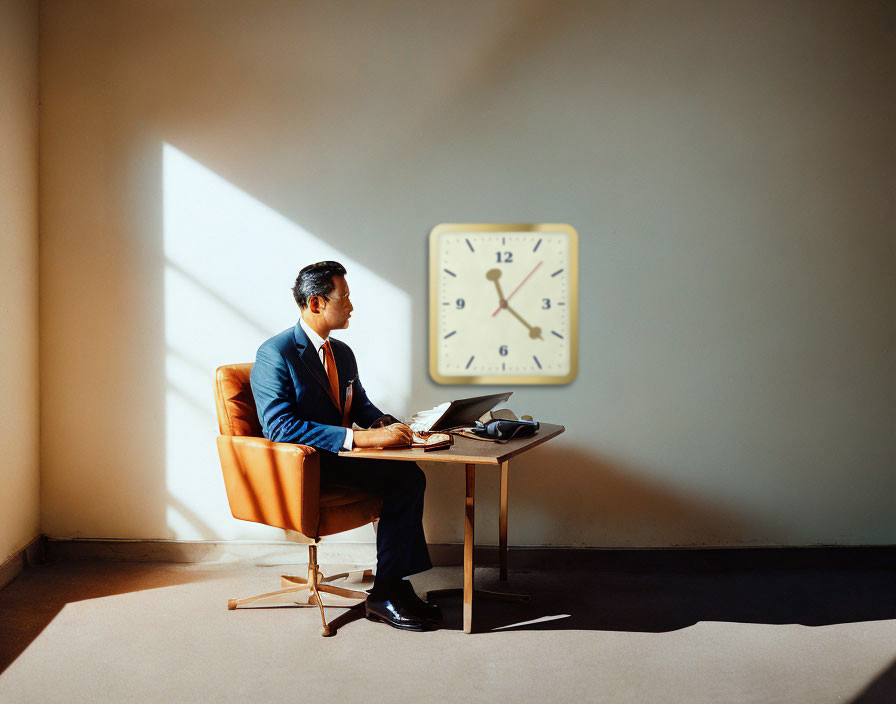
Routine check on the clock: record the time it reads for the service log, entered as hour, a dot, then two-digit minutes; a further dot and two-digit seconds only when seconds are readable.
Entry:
11.22.07
